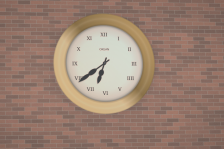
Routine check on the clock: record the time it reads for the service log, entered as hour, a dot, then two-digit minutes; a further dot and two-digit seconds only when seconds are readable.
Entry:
6.39
